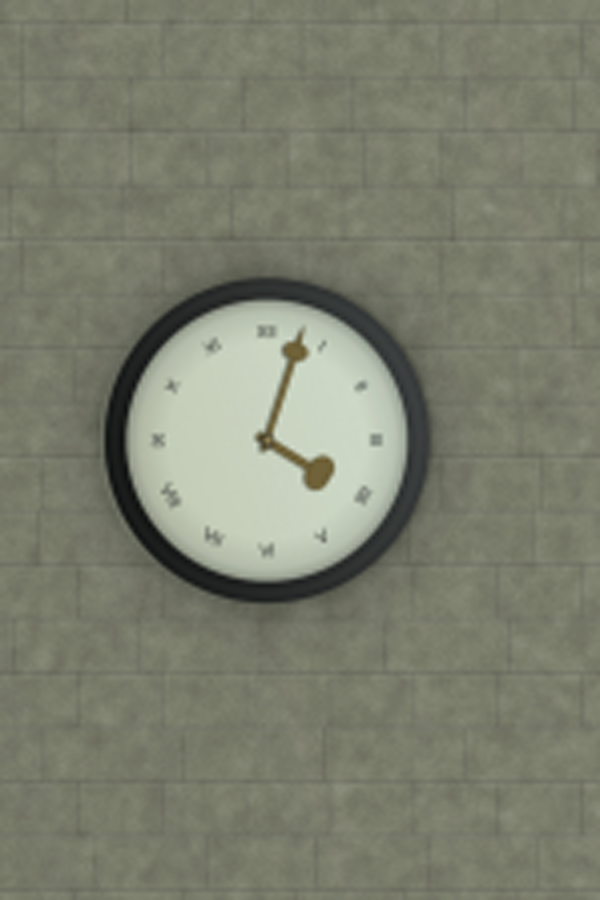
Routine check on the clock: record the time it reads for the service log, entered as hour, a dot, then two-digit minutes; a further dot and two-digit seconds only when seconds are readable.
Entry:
4.03
